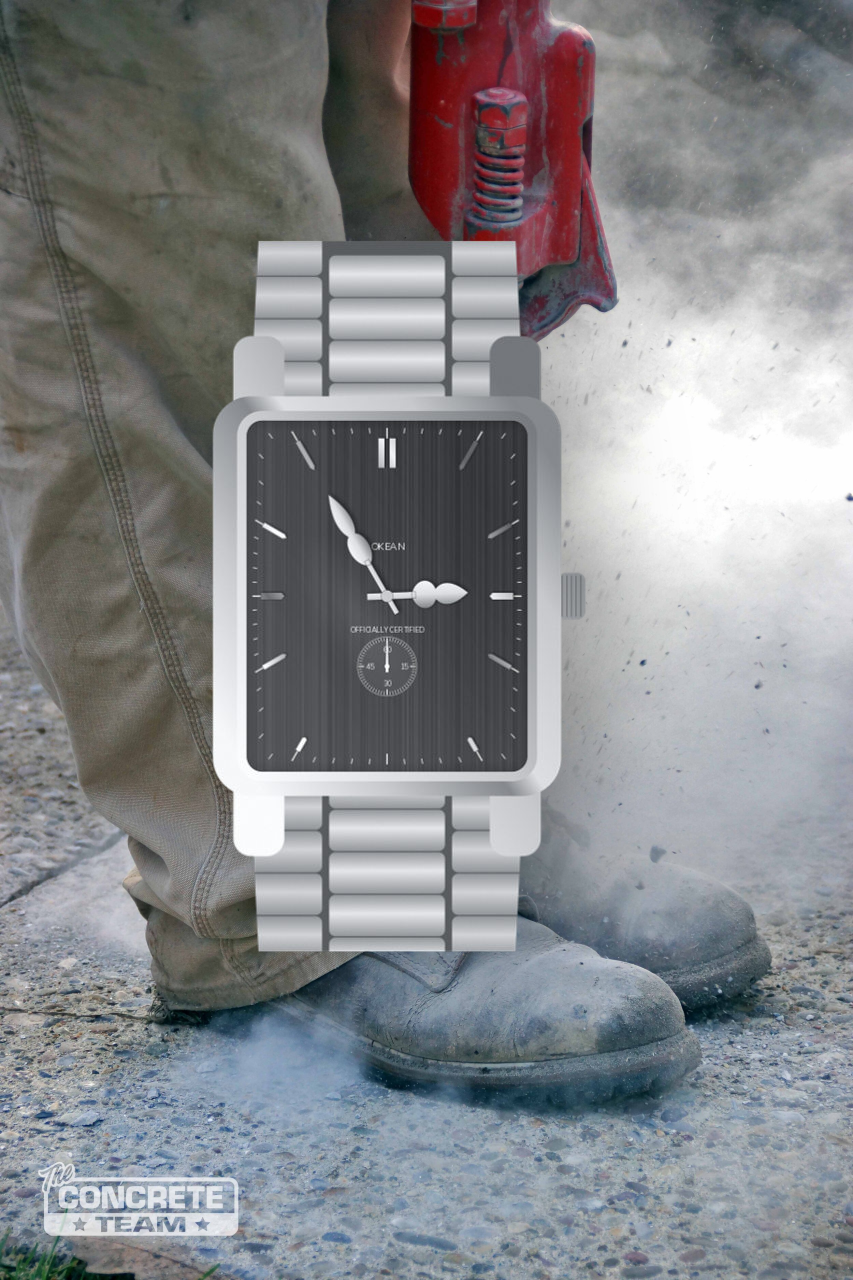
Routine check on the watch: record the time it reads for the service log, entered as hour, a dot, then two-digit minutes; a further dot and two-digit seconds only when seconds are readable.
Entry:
2.55
